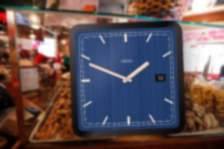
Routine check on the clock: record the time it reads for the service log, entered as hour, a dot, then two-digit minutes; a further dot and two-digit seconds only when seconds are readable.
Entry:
1.49
